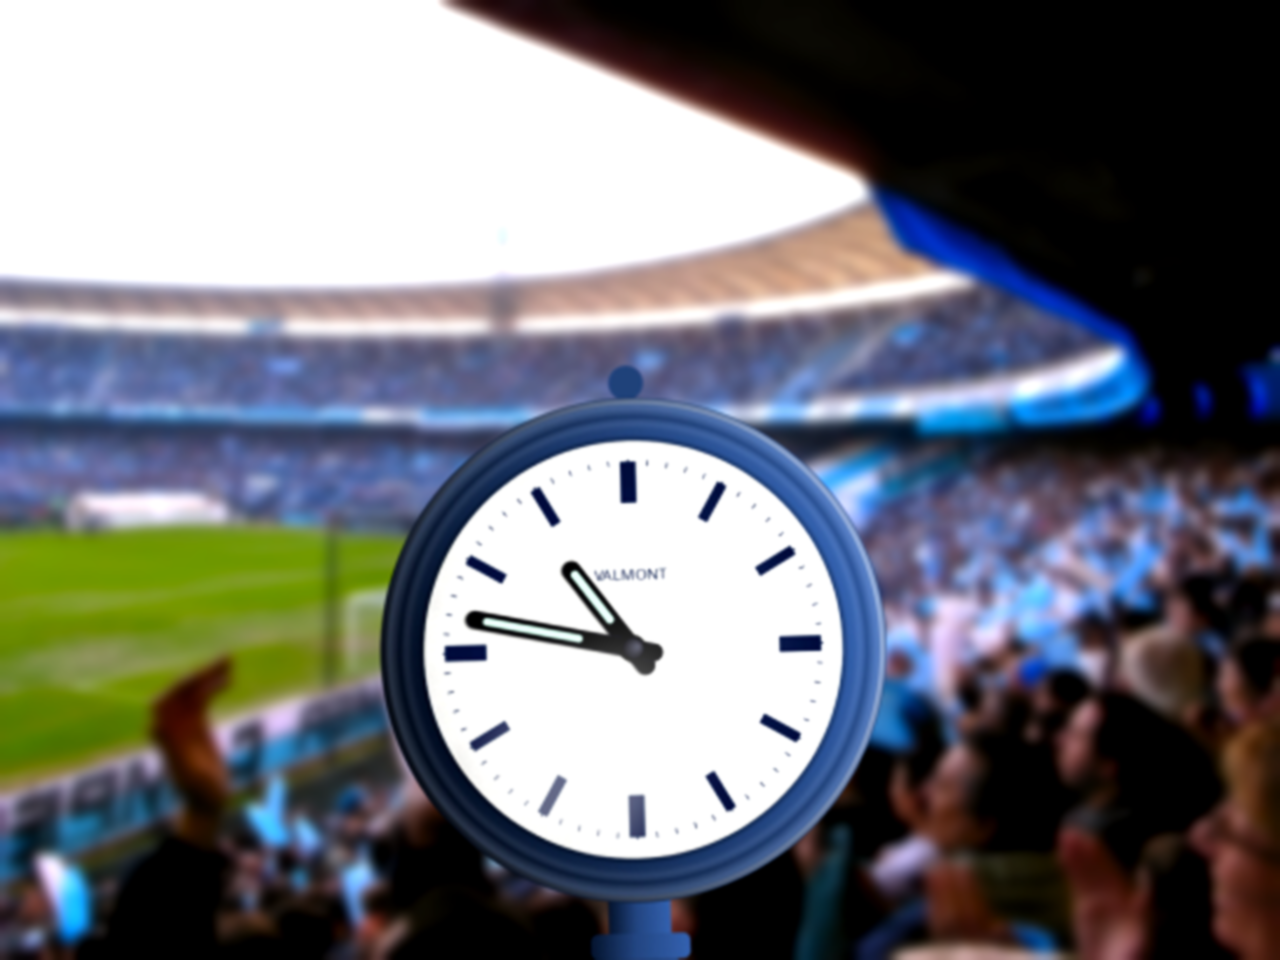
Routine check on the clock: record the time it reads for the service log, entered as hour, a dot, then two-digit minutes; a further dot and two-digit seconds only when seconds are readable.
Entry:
10.47
